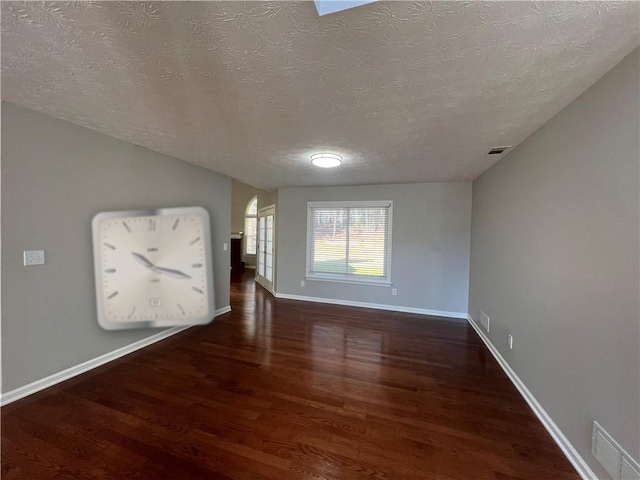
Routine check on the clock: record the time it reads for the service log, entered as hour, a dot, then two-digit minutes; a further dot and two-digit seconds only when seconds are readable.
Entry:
10.18
